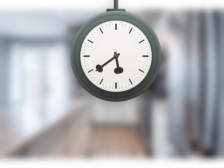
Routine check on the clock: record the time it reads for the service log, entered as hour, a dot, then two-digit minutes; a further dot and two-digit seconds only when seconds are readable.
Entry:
5.39
